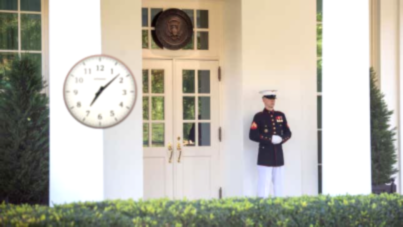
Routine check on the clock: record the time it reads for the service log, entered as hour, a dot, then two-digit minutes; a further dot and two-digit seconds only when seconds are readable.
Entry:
7.08
